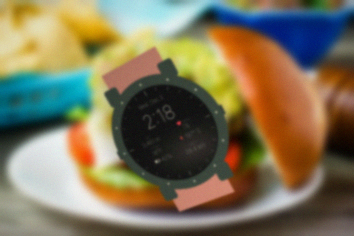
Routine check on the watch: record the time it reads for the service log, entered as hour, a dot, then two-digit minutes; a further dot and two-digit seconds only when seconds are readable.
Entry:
2.18
